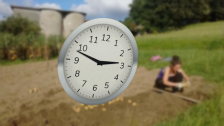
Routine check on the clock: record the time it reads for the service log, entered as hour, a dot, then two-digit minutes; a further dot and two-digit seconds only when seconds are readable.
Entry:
2.48
